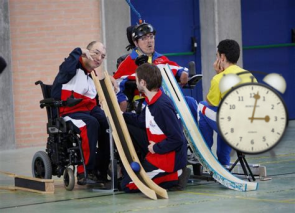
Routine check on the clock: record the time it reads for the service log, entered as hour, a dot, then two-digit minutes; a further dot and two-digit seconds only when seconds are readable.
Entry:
3.02
